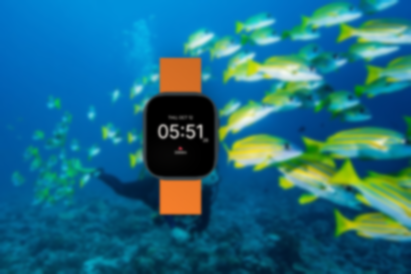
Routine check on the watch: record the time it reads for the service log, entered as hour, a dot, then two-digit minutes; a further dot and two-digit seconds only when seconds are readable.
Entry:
5.51
